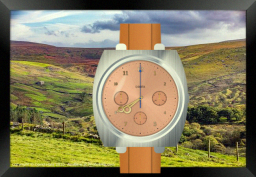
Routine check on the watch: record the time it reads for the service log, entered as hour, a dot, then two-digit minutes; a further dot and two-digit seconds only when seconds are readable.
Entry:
7.40
